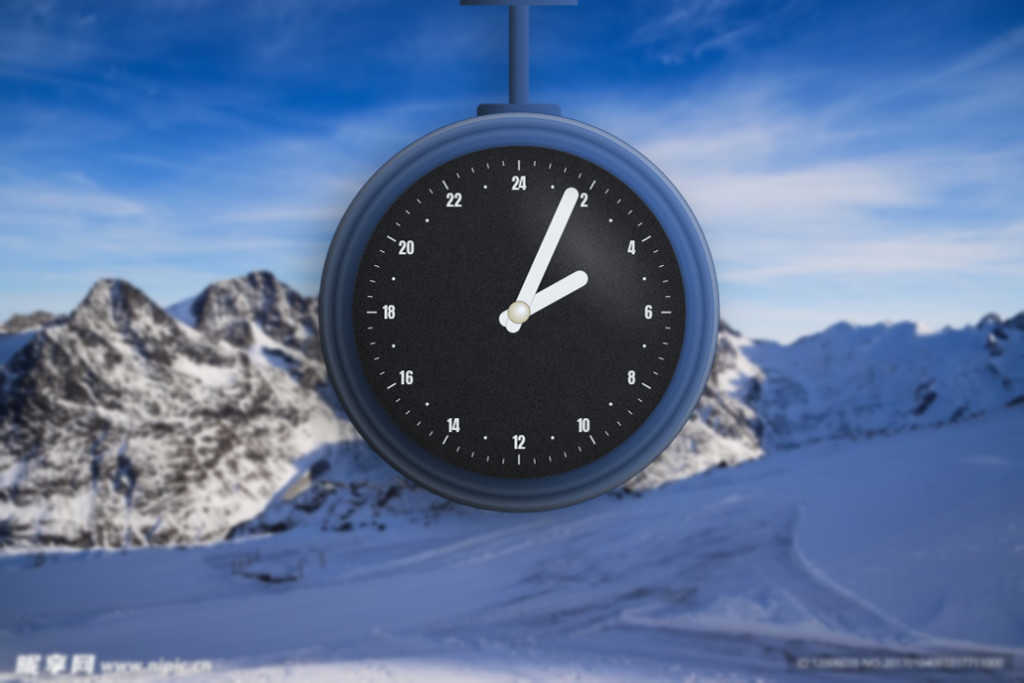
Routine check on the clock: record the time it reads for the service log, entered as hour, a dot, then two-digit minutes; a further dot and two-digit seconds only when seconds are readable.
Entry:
4.04
